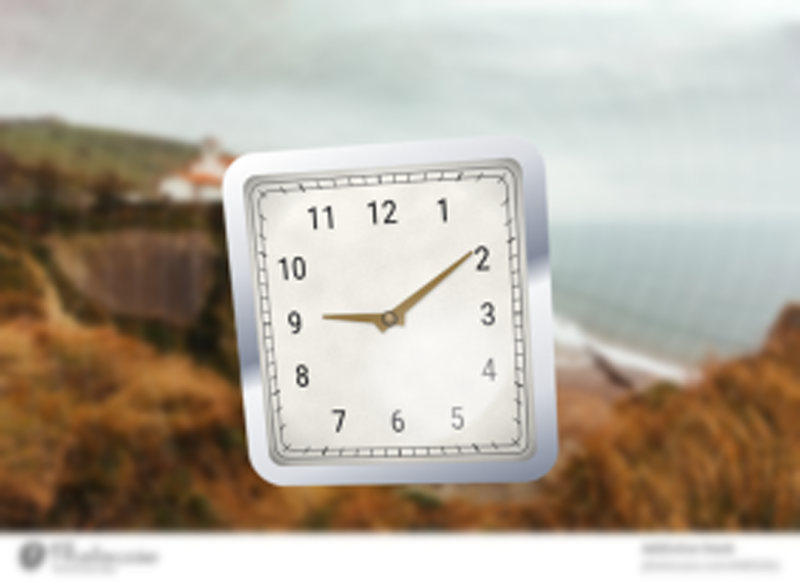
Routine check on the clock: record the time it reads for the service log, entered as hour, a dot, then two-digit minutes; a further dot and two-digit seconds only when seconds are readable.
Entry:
9.09
